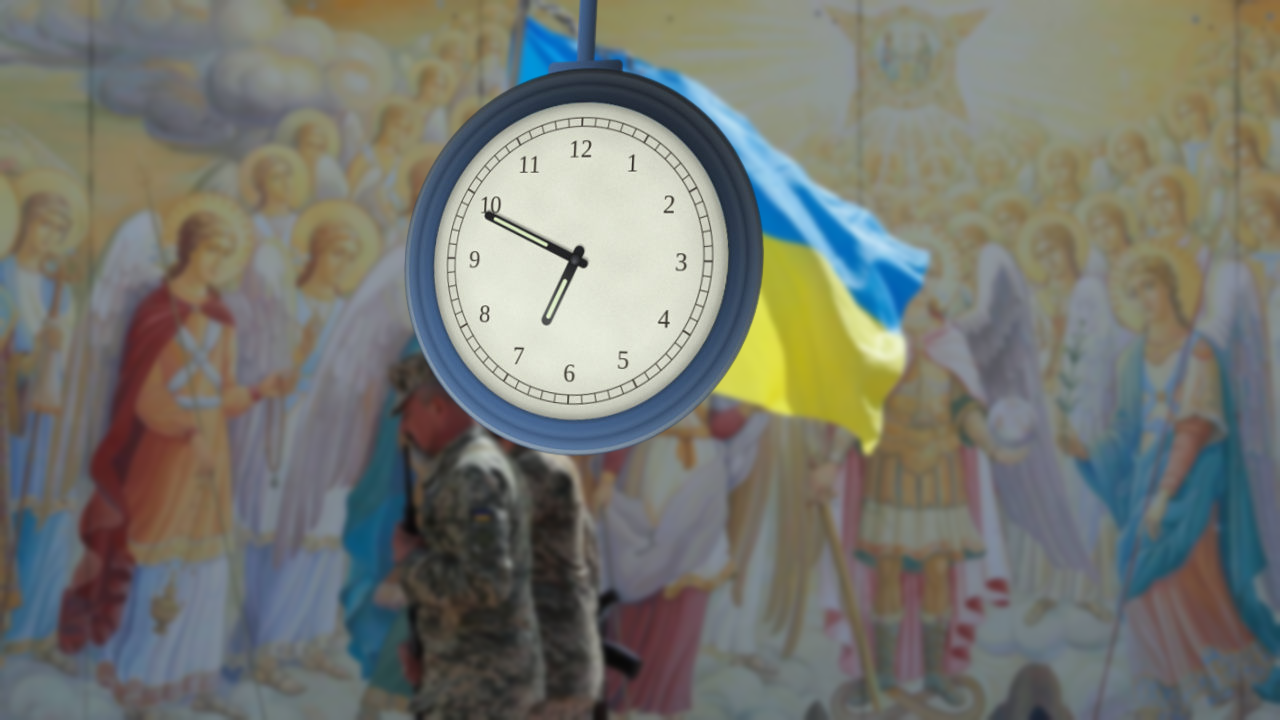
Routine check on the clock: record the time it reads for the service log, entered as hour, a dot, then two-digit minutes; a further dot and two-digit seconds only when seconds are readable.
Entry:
6.49
